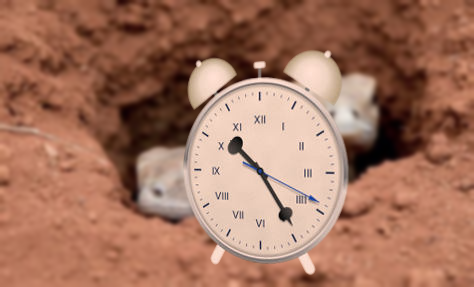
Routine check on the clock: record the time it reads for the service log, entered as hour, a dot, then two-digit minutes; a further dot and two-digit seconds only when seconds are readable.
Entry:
10.24.19
